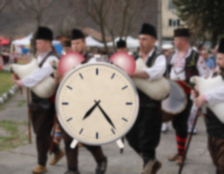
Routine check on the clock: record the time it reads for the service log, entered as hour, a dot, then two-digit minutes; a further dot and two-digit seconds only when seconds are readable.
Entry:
7.24
